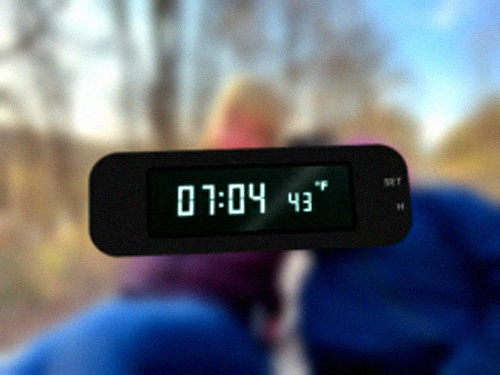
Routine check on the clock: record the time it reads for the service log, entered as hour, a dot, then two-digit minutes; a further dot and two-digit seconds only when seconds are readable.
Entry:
7.04
